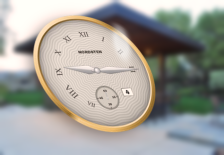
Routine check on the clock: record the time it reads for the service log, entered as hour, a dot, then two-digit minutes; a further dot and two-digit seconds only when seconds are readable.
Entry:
9.15
